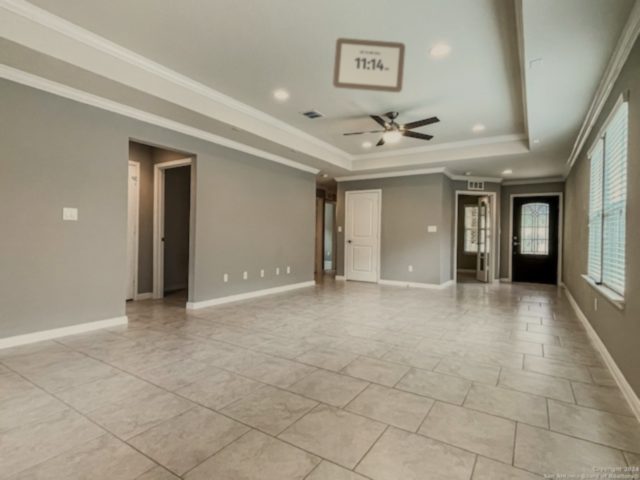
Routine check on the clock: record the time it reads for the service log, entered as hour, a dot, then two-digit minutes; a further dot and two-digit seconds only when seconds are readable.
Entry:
11.14
